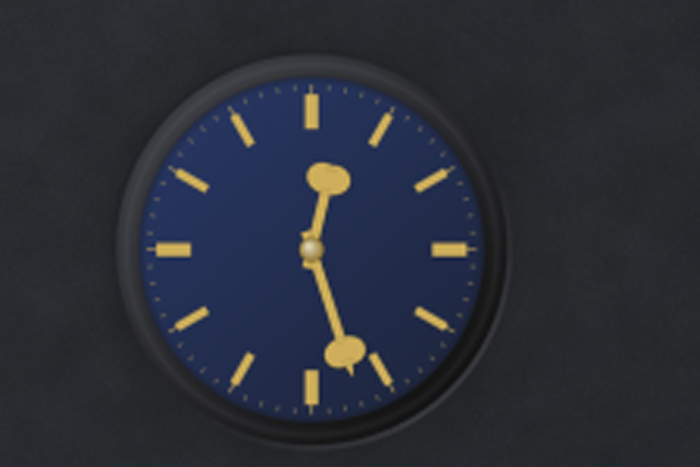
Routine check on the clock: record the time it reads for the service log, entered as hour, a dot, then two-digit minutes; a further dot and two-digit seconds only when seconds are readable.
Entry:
12.27
